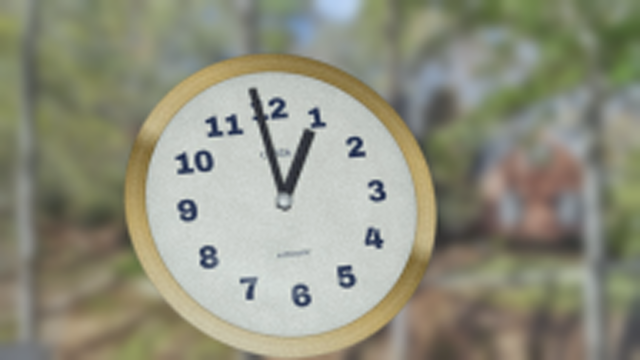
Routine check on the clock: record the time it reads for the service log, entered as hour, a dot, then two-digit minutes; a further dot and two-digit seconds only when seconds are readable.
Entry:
12.59
